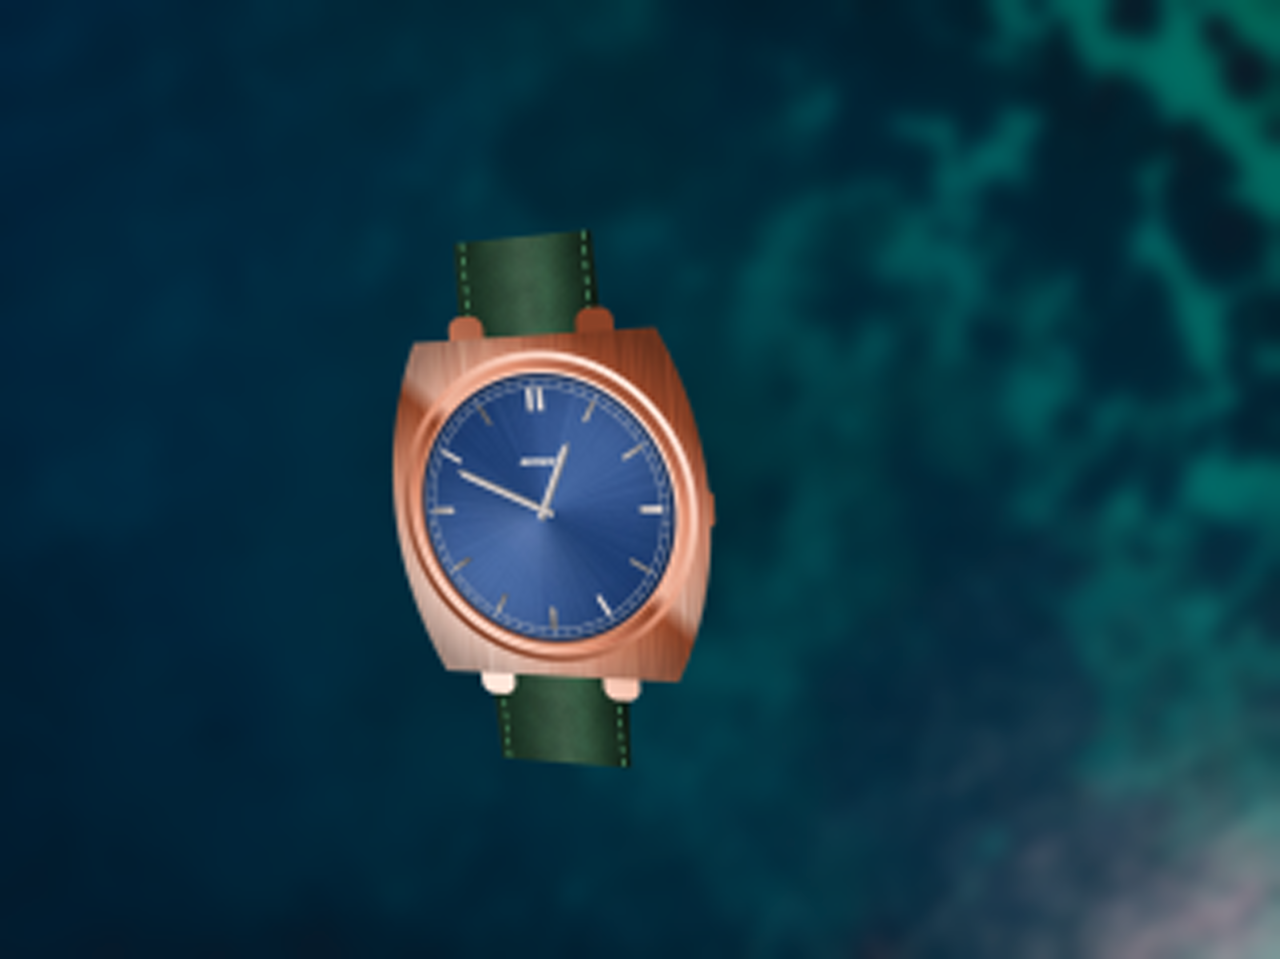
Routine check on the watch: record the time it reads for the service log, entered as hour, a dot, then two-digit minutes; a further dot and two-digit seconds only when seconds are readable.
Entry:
12.49
